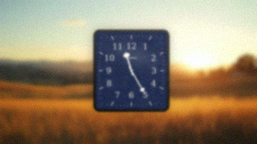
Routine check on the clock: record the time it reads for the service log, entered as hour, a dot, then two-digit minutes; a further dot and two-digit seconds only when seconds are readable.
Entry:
11.25
